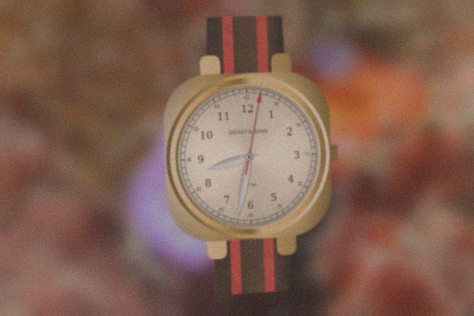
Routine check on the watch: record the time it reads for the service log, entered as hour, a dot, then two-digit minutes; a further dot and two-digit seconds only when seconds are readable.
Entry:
8.32.02
